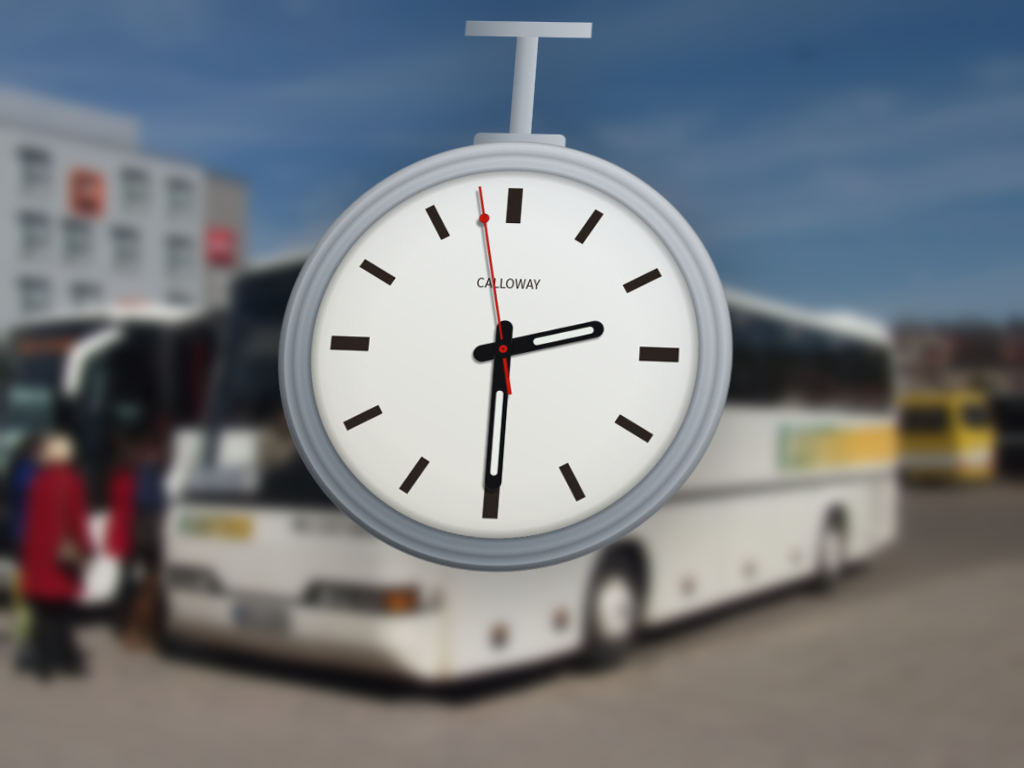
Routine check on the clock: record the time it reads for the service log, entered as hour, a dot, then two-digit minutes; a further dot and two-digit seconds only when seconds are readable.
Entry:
2.29.58
